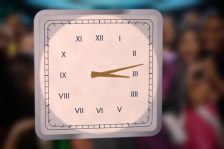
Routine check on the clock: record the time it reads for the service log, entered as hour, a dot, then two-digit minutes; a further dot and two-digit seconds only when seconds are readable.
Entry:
3.13
